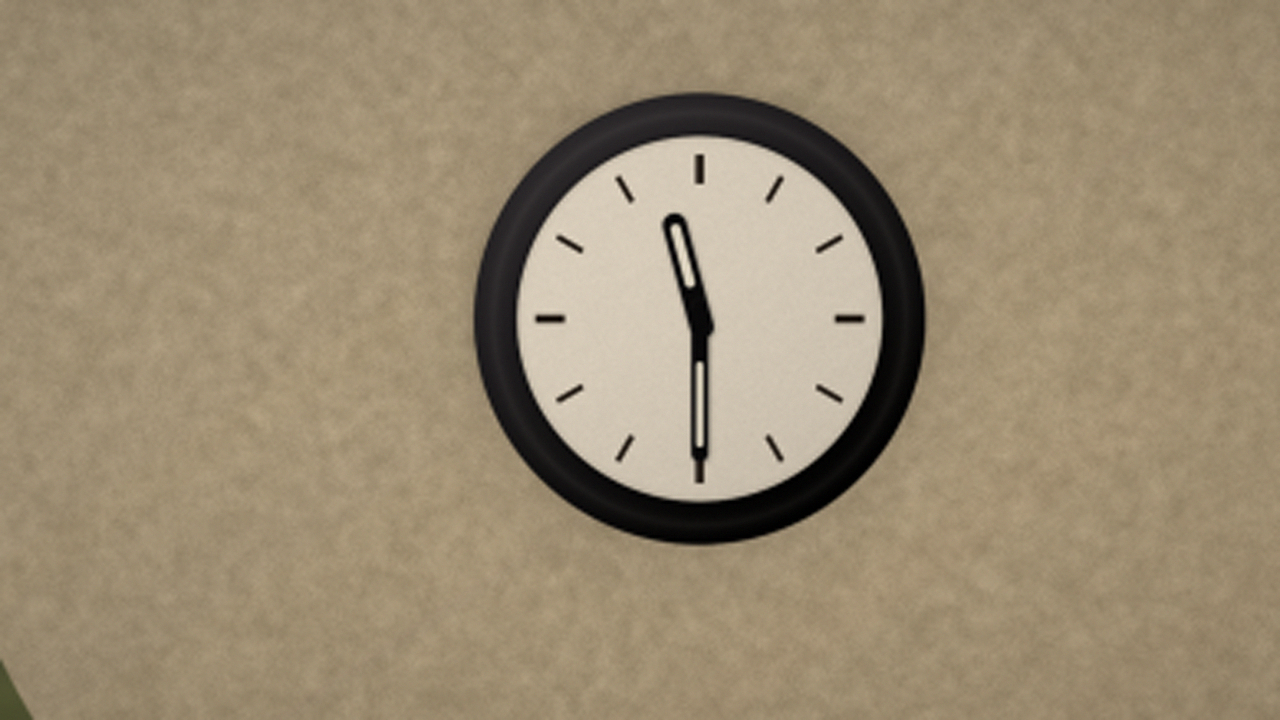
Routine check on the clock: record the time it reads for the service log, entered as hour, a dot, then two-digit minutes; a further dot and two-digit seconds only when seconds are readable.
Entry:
11.30
